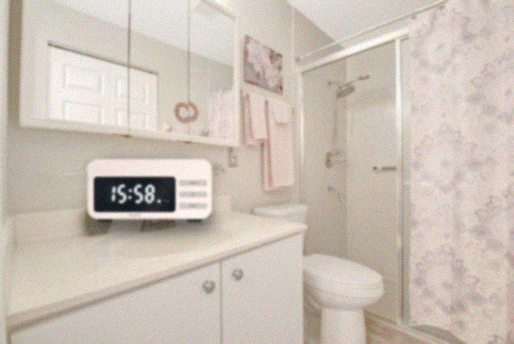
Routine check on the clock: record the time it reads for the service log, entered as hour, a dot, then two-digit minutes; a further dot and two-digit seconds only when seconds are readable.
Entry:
15.58
